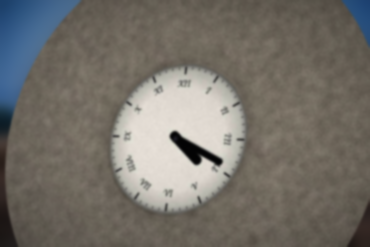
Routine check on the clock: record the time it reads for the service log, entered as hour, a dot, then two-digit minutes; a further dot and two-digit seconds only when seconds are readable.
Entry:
4.19
